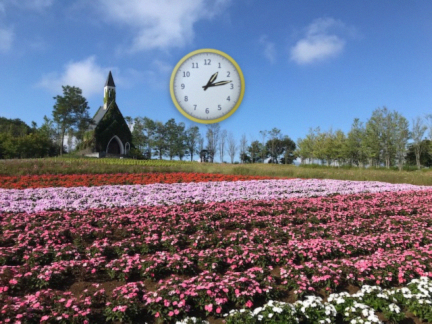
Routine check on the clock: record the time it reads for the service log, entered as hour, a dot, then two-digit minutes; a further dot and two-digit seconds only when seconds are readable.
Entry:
1.13
